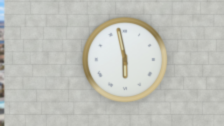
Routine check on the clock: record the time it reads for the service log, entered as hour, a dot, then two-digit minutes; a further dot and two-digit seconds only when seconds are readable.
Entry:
5.58
